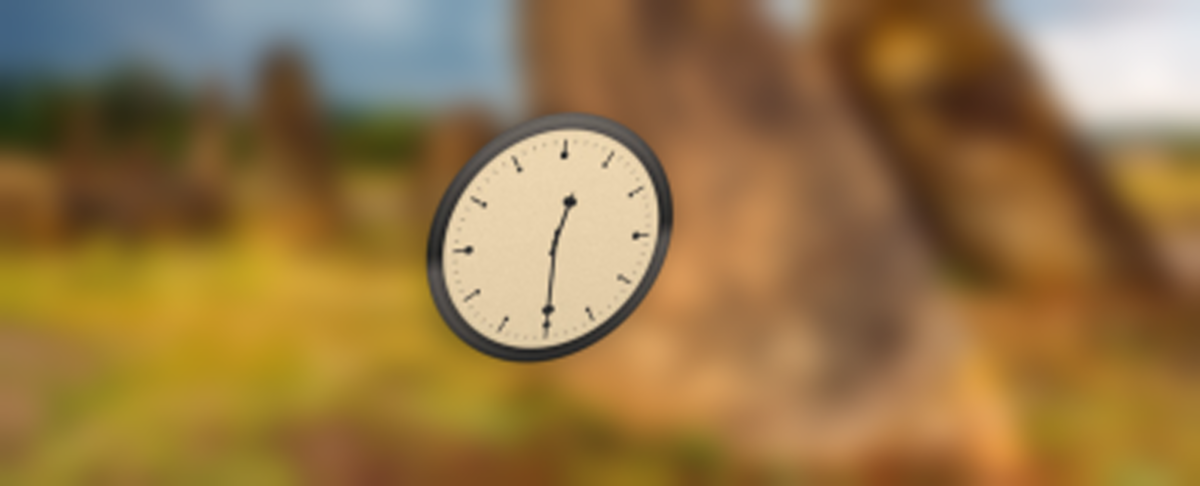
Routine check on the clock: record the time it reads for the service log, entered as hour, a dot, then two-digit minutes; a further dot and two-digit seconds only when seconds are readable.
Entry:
12.30
